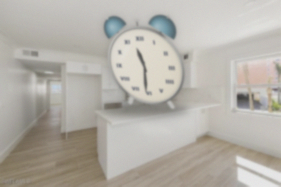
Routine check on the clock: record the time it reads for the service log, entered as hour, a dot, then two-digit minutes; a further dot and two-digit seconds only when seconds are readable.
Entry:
11.31
